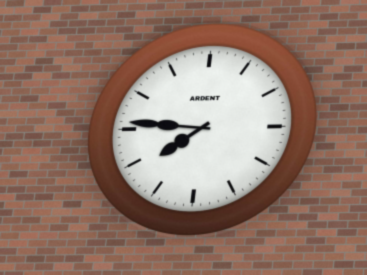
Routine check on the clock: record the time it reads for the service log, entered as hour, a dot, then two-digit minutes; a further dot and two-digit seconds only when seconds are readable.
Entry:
7.46
